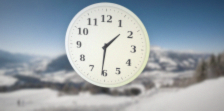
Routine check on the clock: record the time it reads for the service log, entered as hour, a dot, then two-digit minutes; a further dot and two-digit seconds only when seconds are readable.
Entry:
1.31
